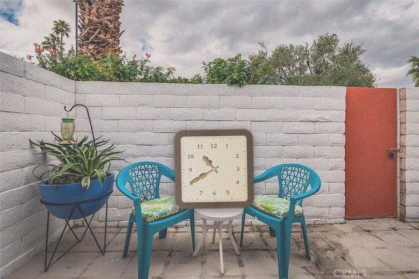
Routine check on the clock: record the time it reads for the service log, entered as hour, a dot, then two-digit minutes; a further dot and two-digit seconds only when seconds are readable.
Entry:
10.40
